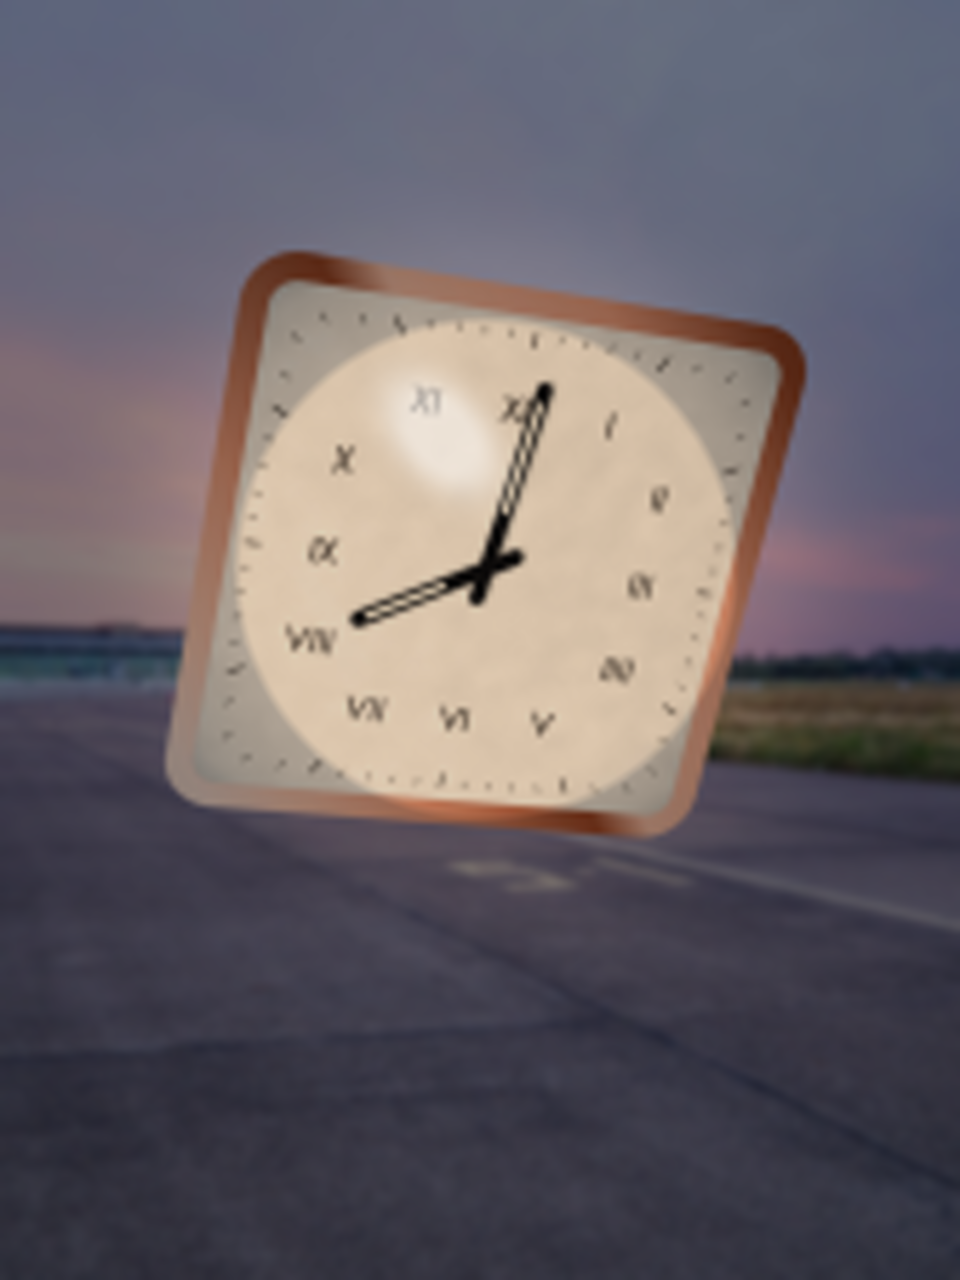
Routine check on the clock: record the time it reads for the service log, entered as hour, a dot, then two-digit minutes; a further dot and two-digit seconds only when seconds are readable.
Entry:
8.01
